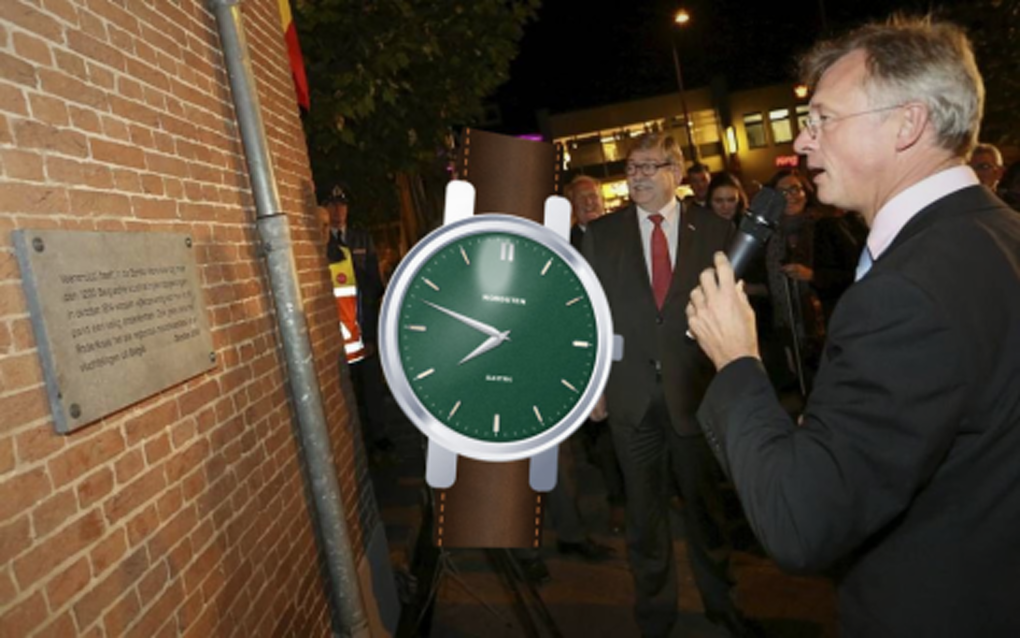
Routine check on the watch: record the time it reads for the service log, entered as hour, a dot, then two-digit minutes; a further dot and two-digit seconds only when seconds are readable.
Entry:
7.48
